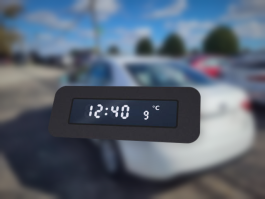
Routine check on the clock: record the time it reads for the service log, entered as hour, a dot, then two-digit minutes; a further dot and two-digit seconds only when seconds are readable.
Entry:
12.40
